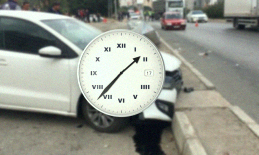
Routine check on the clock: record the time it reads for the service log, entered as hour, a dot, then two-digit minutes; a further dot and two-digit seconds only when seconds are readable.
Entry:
1.37
